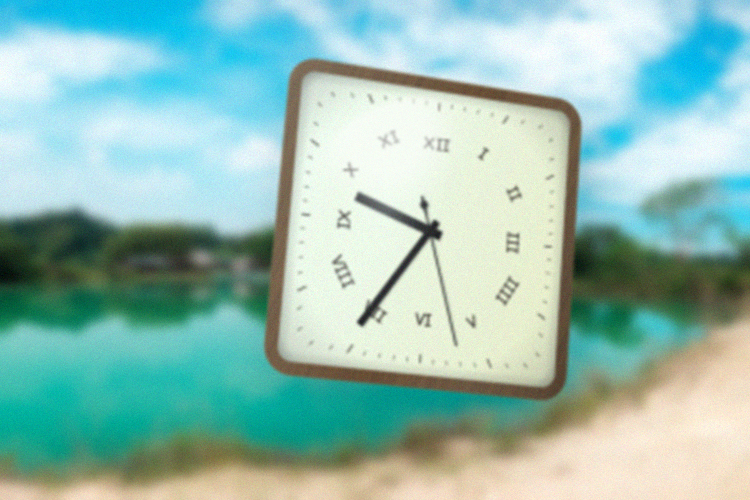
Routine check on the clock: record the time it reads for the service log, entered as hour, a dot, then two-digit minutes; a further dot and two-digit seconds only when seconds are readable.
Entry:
9.35.27
